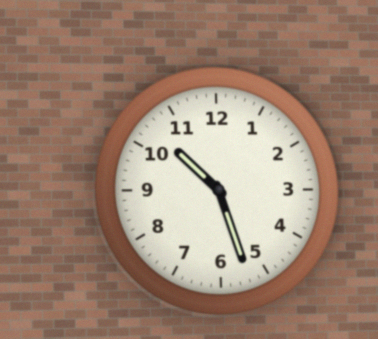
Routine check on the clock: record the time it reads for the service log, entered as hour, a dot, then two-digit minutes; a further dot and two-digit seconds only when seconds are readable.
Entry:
10.27
